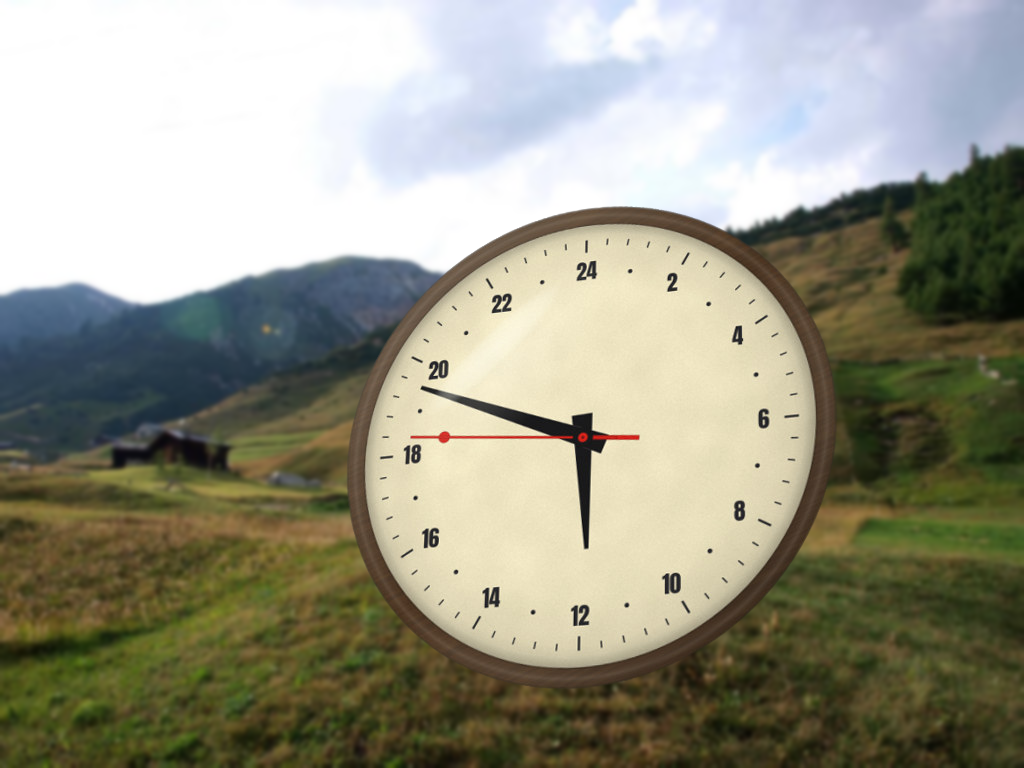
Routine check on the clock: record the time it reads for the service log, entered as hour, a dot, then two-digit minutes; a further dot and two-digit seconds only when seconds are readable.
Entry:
11.48.46
